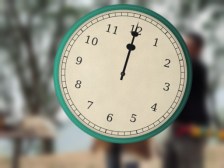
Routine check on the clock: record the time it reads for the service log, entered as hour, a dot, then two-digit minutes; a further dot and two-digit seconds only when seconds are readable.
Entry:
12.00
